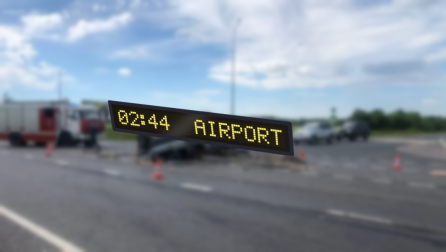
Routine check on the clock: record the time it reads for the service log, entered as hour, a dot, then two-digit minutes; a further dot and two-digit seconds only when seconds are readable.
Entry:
2.44
